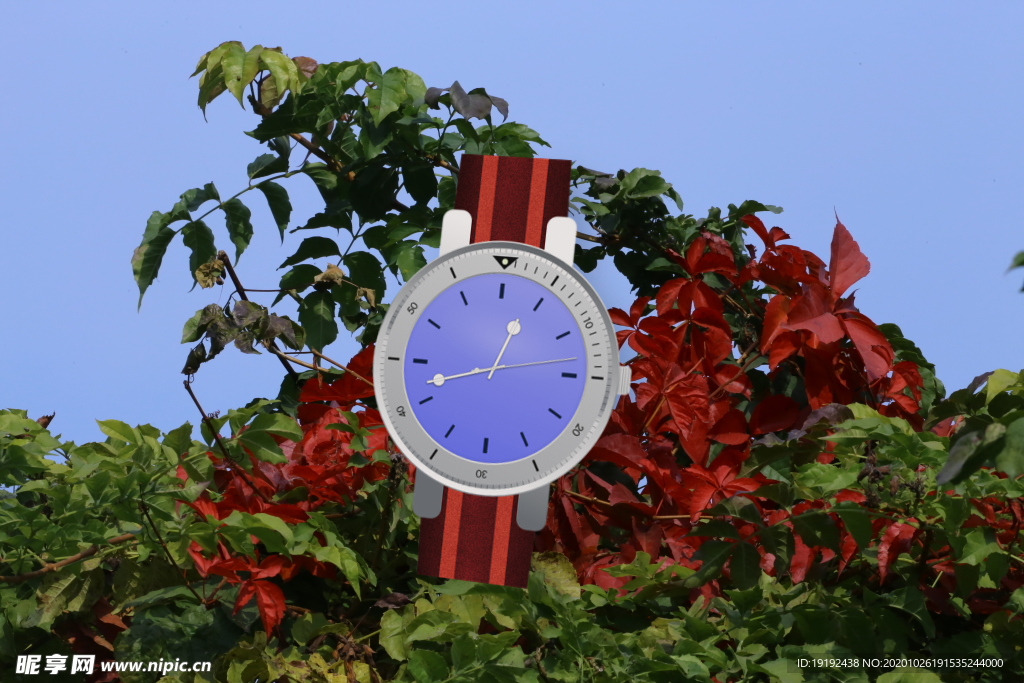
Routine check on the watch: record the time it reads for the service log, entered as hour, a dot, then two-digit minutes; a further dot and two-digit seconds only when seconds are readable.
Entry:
12.42.13
